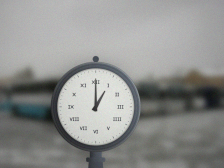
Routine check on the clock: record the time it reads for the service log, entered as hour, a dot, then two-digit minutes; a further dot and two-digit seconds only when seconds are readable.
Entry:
1.00
